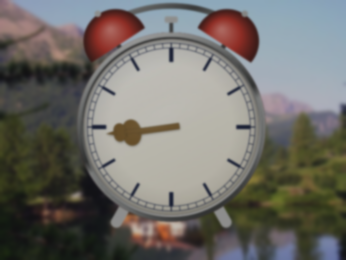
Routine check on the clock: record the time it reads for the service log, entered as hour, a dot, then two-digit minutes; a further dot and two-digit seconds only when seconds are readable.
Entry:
8.44
